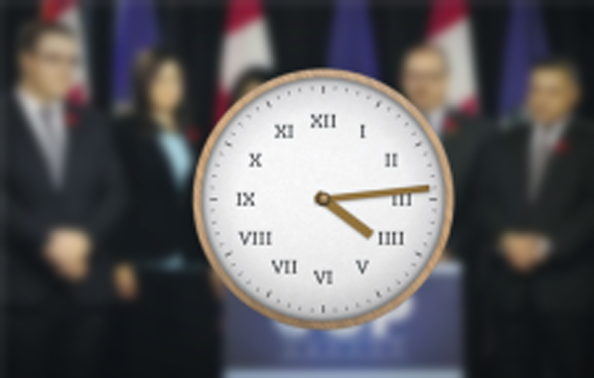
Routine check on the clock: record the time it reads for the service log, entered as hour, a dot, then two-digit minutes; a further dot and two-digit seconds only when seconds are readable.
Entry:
4.14
